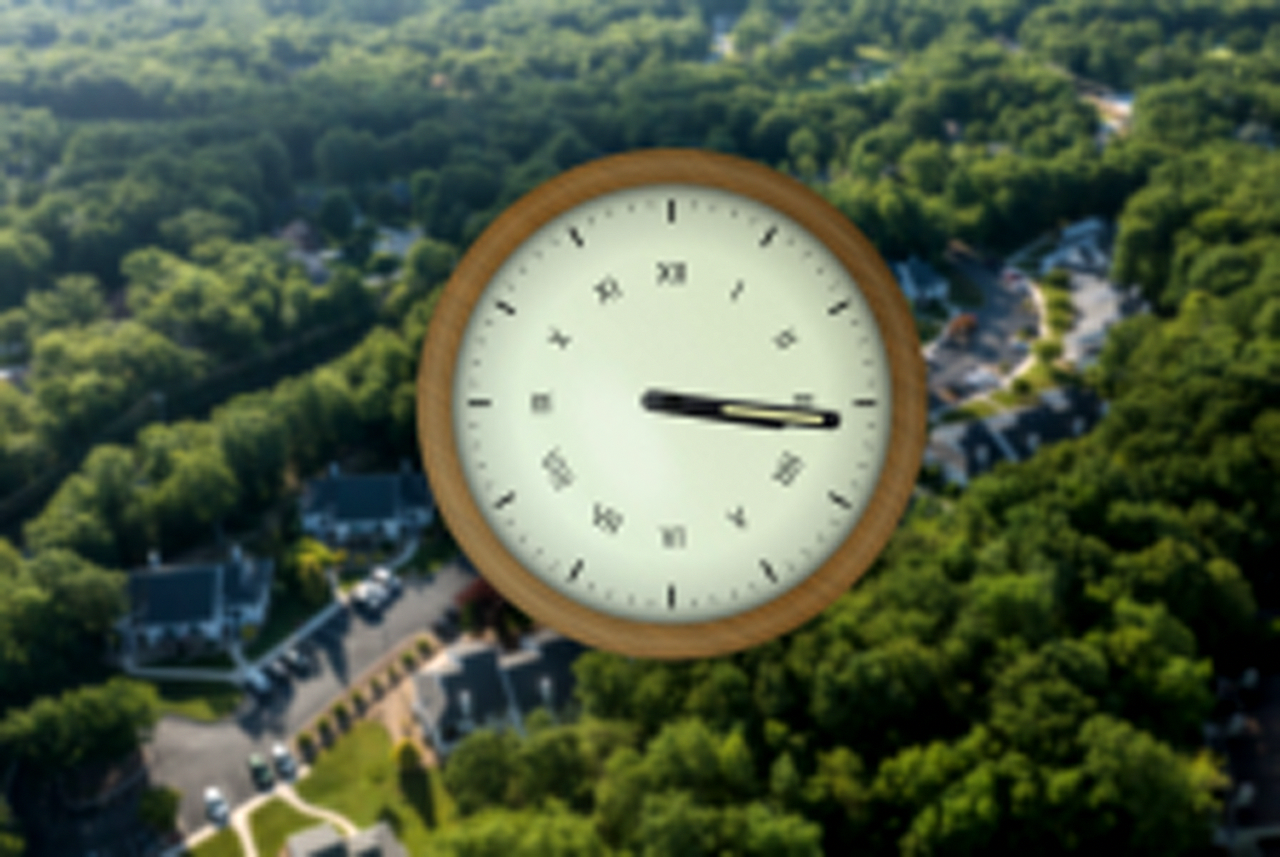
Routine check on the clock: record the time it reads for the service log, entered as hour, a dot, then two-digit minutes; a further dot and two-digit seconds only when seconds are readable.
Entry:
3.16
